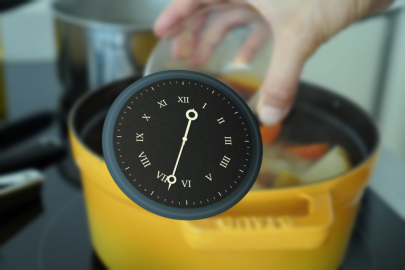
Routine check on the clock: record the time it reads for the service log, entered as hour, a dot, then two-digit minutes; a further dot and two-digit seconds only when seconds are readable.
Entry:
12.33
